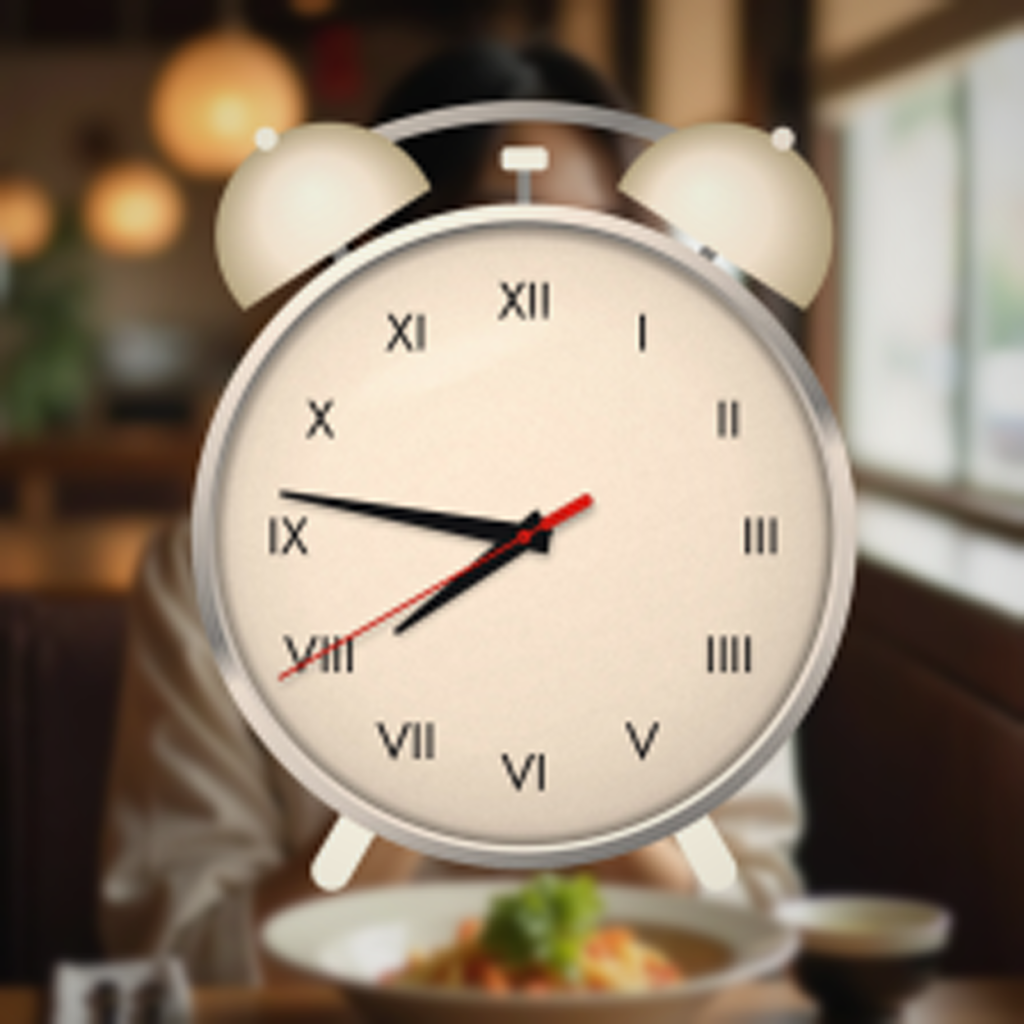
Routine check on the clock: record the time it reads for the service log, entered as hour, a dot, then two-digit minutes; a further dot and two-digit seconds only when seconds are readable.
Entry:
7.46.40
